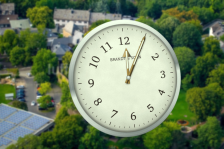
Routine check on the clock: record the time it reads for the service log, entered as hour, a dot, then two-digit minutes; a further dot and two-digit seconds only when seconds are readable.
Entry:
12.05
